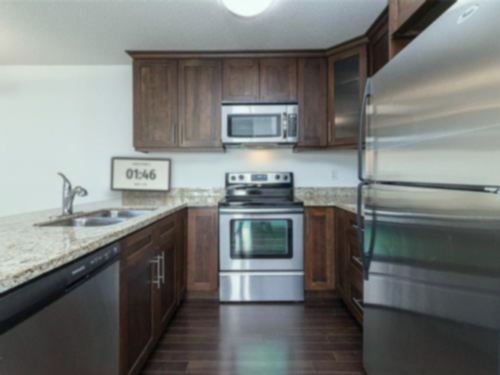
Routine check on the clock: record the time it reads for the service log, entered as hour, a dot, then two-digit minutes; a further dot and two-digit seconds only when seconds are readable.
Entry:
1.46
